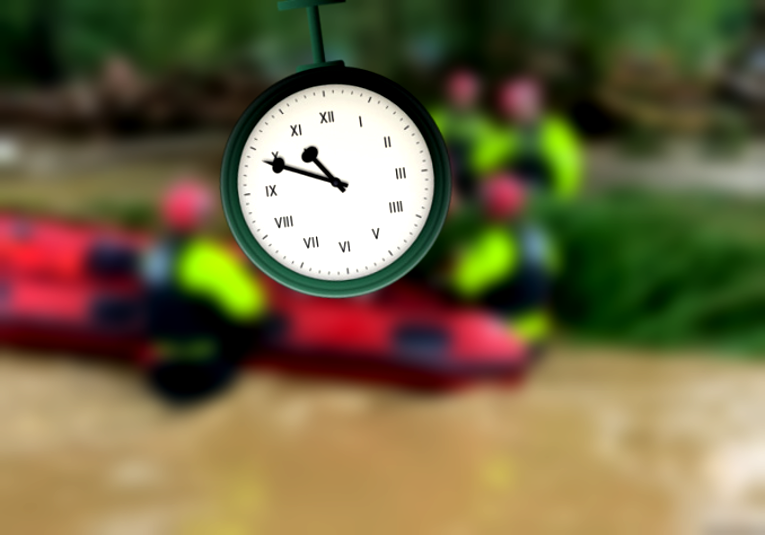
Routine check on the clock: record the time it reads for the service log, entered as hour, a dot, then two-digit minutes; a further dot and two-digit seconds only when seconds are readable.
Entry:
10.49
